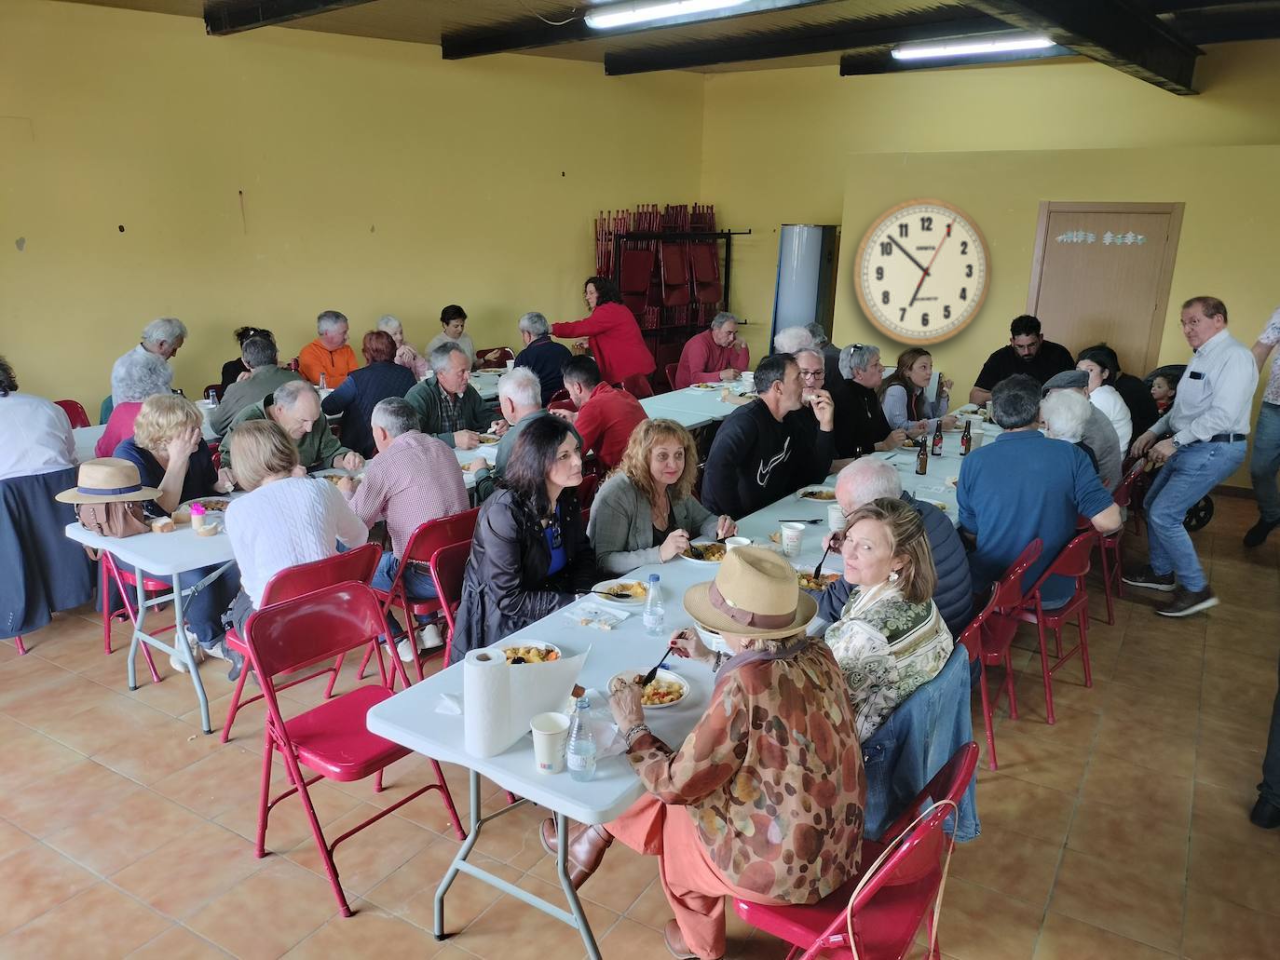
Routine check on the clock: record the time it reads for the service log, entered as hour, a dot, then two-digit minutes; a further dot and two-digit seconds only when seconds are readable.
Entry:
6.52.05
